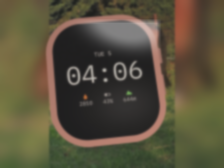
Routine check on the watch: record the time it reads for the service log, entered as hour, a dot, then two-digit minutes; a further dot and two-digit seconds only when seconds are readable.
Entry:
4.06
